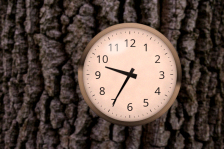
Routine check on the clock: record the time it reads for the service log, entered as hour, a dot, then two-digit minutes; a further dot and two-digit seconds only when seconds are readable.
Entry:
9.35
